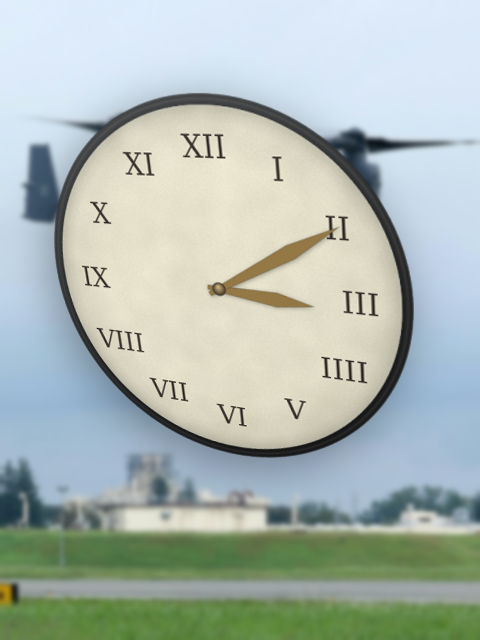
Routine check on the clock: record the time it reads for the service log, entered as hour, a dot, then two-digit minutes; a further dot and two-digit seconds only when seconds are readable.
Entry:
3.10
